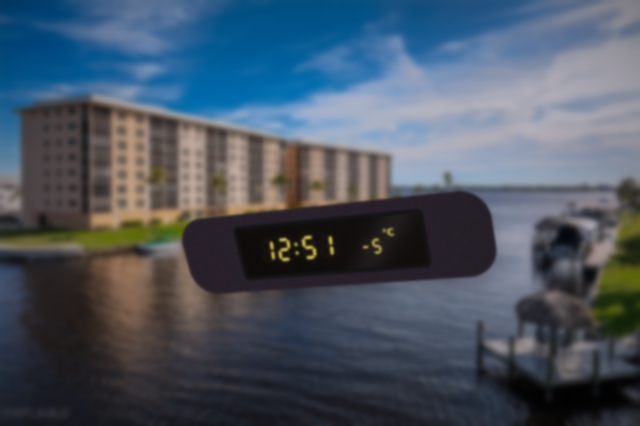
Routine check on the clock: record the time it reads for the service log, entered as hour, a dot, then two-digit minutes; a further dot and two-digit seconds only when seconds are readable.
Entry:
12.51
